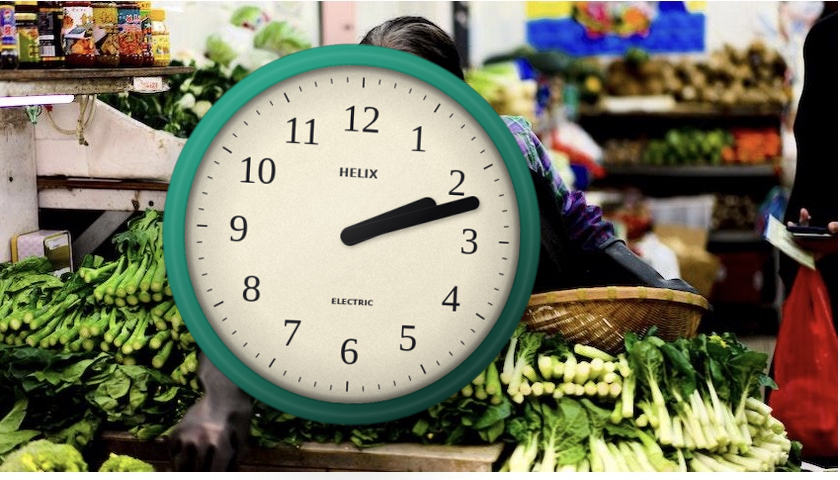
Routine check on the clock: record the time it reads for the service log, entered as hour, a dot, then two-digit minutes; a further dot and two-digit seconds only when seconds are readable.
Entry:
2.12
